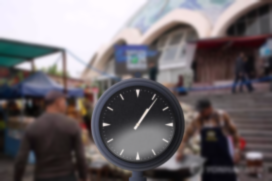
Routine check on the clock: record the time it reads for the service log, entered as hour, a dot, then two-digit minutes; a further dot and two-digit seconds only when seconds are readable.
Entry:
1.06
